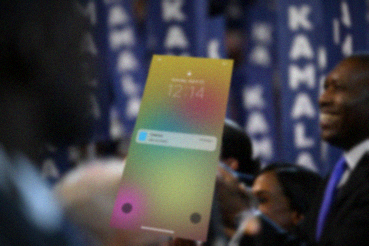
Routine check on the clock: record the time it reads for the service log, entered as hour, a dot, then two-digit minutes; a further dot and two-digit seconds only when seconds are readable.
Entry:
12.14
